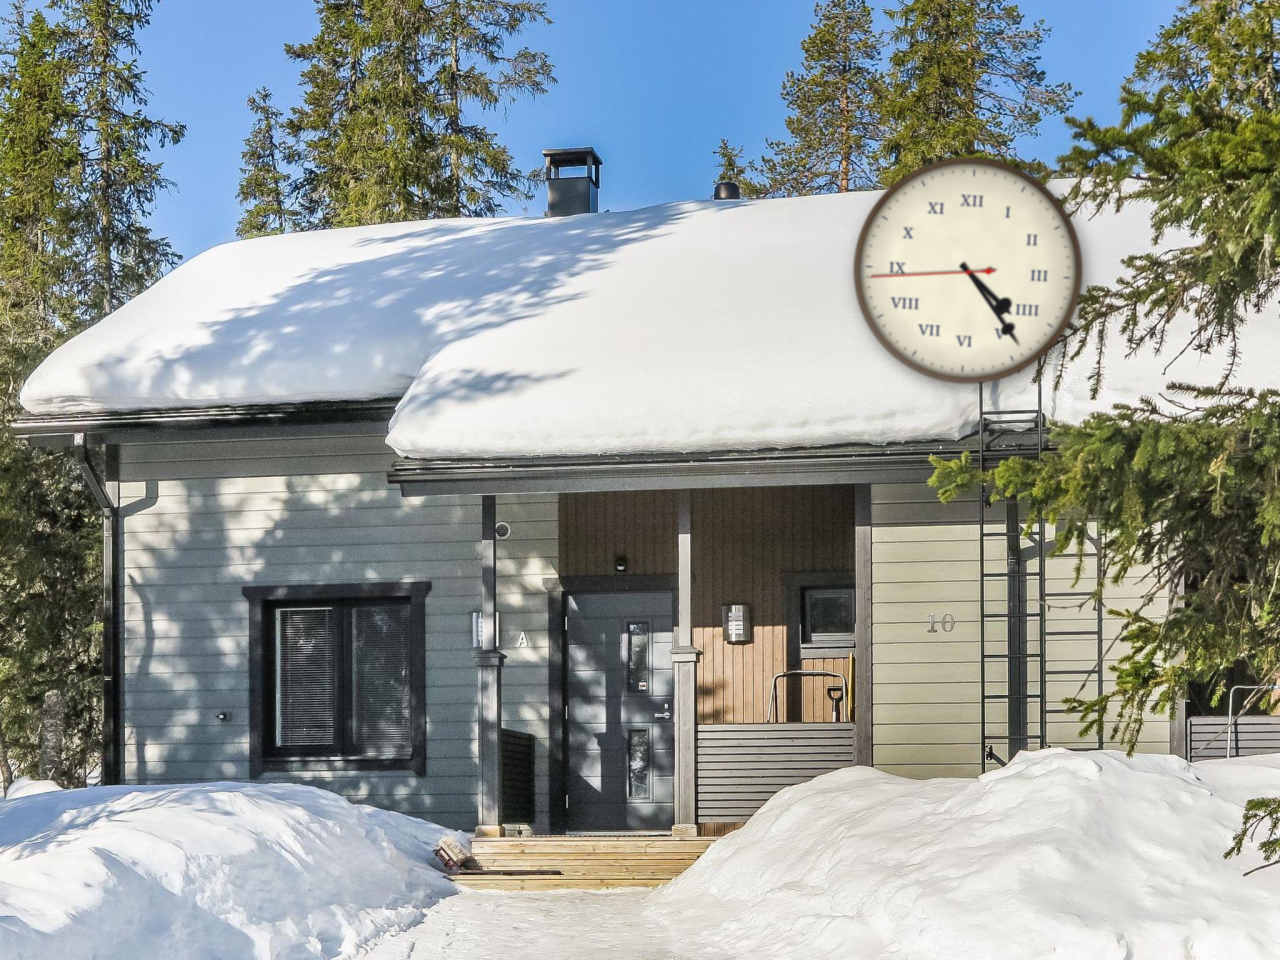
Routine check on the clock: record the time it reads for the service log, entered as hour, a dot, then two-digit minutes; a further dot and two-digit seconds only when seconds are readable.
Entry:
4.23.44
